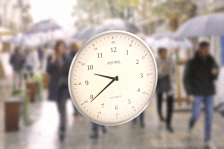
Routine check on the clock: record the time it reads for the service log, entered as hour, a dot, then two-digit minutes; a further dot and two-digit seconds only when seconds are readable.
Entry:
9.39
